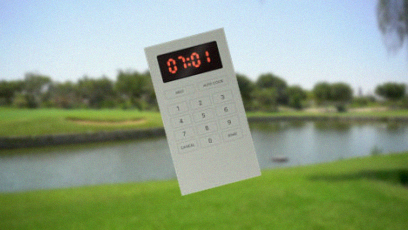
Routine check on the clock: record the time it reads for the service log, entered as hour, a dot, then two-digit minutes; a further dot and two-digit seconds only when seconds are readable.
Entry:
7.01
